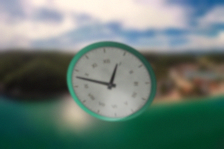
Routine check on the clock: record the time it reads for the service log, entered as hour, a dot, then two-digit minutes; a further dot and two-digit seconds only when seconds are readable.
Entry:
12.48
